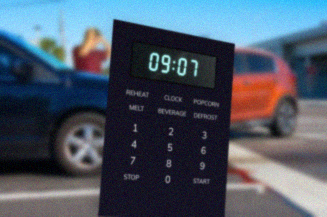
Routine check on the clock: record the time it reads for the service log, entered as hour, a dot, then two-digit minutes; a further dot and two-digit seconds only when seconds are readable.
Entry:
9.07
